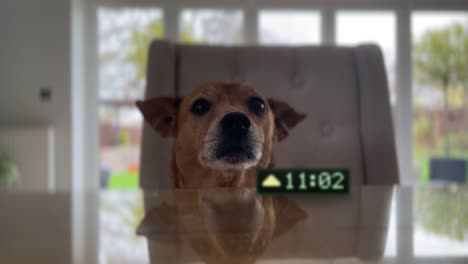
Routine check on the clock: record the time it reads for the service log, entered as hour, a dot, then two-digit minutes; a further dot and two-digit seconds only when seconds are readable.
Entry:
11.02
